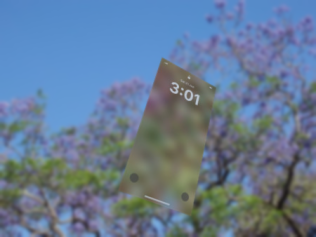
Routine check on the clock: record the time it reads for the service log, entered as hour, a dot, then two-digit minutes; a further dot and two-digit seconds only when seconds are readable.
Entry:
3.01
